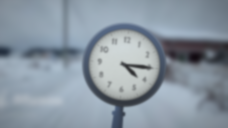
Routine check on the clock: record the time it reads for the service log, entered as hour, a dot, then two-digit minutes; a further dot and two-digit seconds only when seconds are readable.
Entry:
4.15
